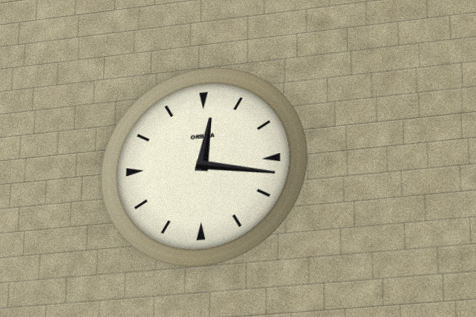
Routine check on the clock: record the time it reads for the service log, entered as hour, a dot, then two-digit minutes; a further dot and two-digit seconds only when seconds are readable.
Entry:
12.17
